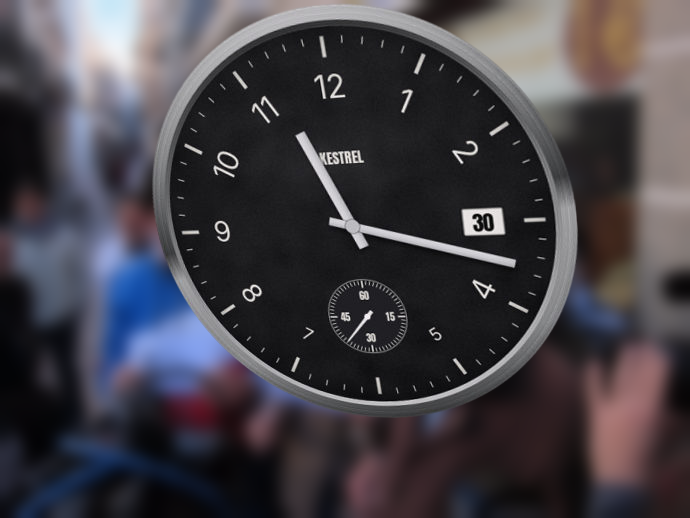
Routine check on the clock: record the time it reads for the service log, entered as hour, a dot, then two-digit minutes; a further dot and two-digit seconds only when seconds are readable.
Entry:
11.17.37
